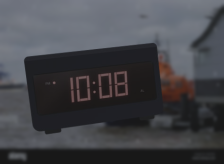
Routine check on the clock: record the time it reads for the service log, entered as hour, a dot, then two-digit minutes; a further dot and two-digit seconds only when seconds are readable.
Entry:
10.08
